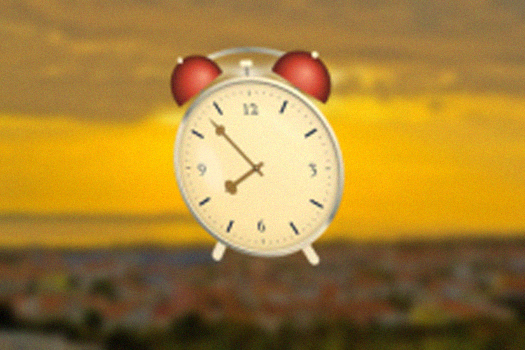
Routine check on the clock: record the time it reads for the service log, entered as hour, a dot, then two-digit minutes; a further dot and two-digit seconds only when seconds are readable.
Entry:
7.53
